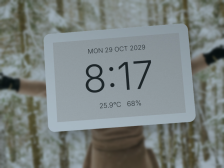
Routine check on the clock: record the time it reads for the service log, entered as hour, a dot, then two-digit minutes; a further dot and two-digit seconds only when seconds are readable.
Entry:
8.17
